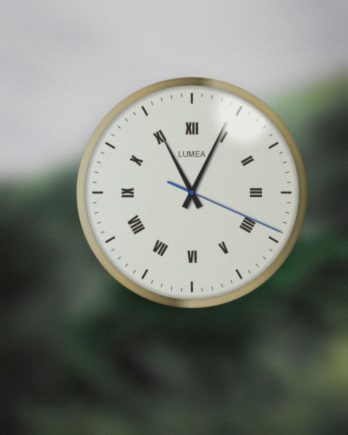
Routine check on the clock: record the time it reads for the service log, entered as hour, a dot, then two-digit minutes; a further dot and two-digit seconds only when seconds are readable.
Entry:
11.04.19
